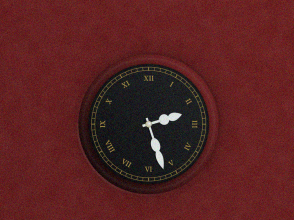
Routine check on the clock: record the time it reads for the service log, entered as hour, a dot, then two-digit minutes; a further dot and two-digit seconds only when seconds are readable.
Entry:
2.27
